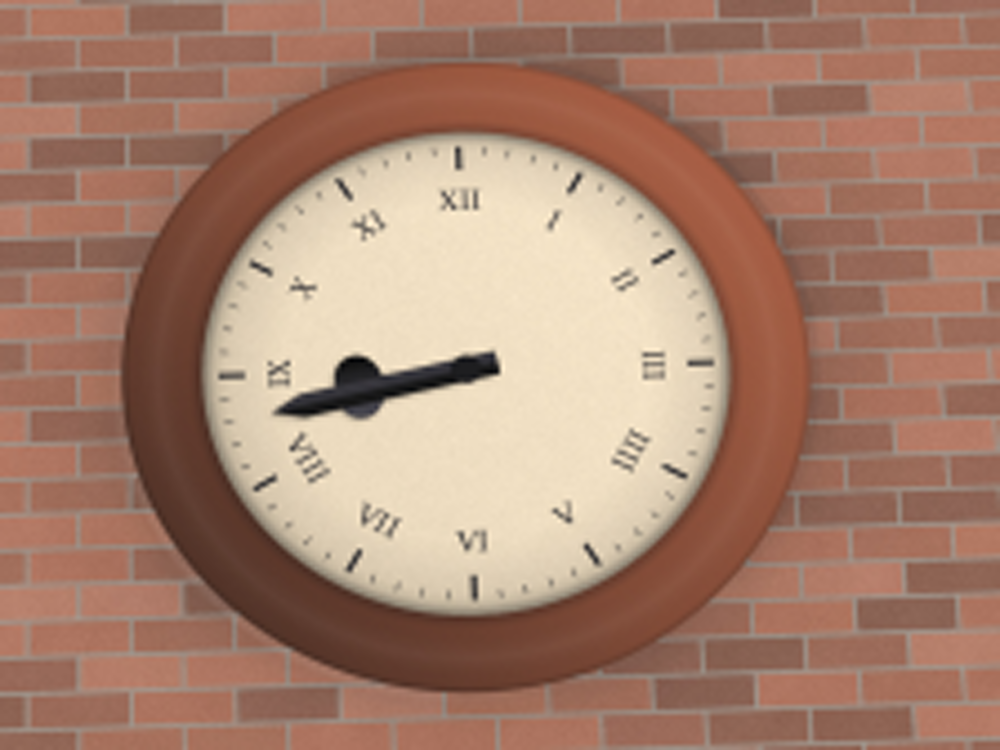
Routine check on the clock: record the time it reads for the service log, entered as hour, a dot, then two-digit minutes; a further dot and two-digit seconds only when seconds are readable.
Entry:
8.43
